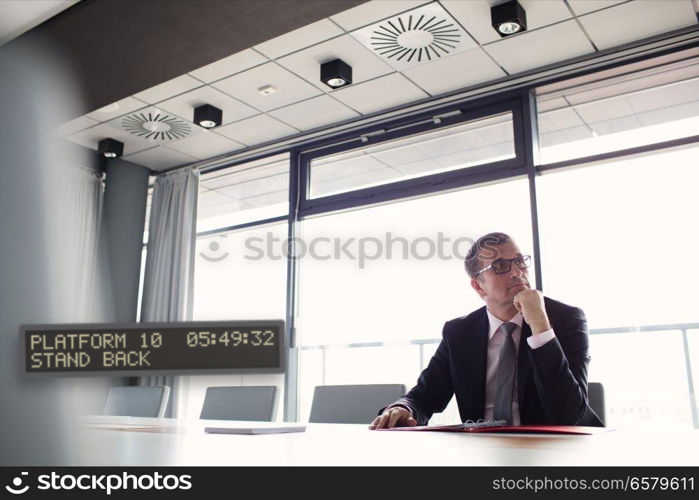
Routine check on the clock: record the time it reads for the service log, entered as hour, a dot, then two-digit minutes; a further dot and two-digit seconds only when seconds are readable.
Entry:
5.49.32
